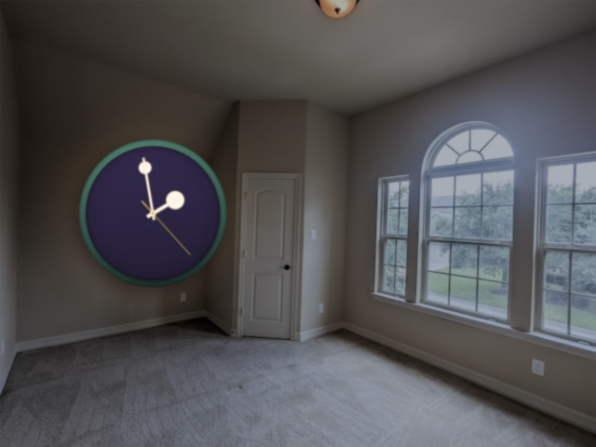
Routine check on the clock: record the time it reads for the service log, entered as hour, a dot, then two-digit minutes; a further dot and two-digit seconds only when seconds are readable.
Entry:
1.58.23
